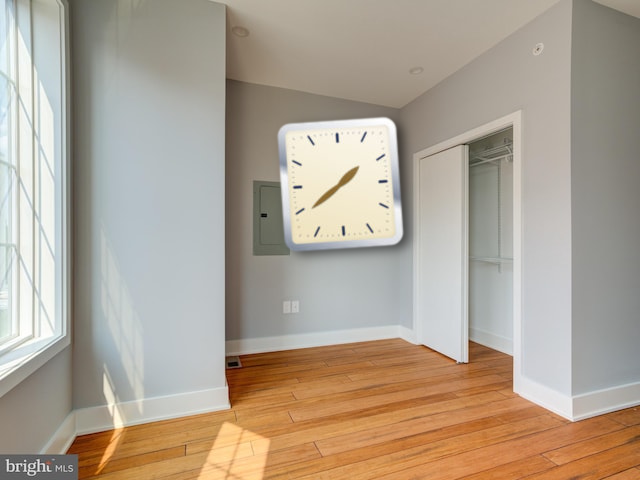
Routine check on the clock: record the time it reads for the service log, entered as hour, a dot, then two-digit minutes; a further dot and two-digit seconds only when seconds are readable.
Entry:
1.39
